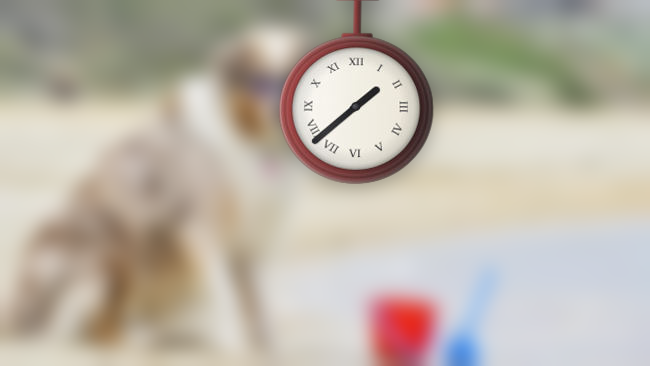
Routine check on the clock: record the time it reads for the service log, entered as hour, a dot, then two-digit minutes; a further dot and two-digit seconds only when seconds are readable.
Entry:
1.38
